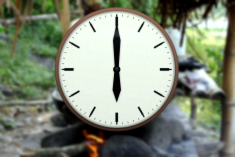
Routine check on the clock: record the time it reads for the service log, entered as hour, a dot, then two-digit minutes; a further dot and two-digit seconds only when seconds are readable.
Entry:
6.00
